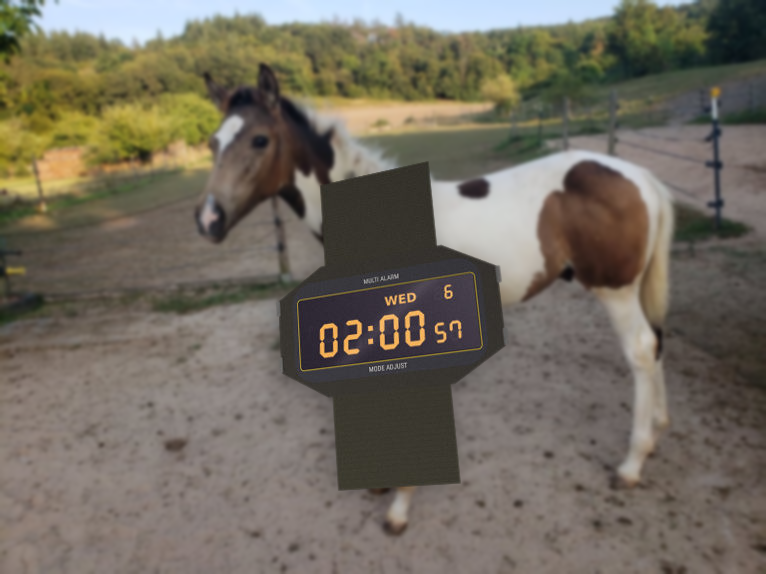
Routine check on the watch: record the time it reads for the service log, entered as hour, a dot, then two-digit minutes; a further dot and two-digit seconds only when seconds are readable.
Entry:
2.00.57
